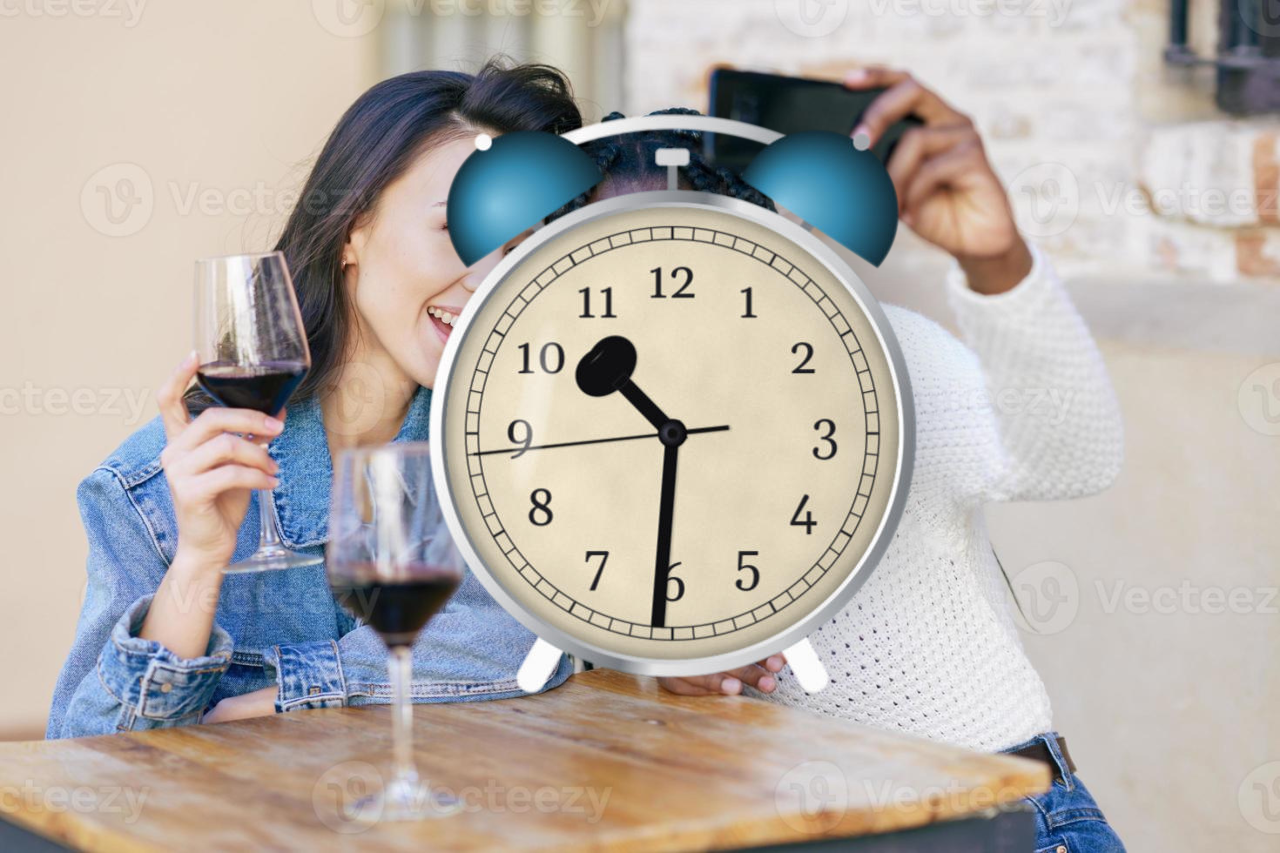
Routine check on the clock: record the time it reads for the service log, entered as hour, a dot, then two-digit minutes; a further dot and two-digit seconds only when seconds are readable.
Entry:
10.30.44
